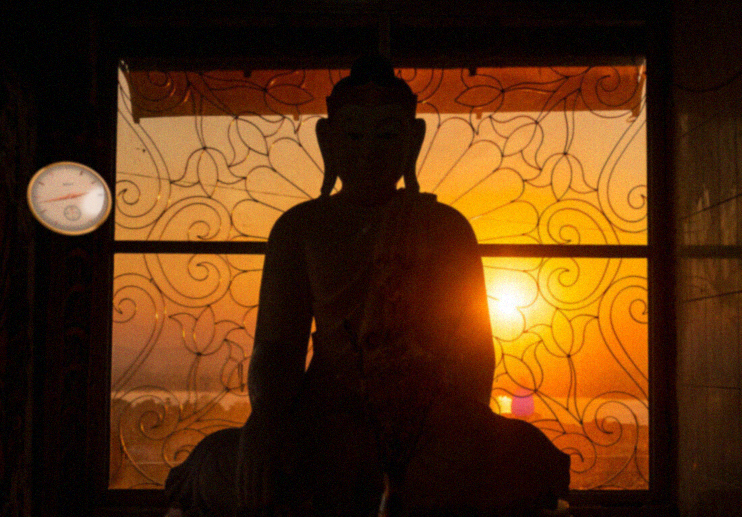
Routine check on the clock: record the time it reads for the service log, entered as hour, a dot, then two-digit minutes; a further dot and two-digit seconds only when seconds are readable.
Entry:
2.43
